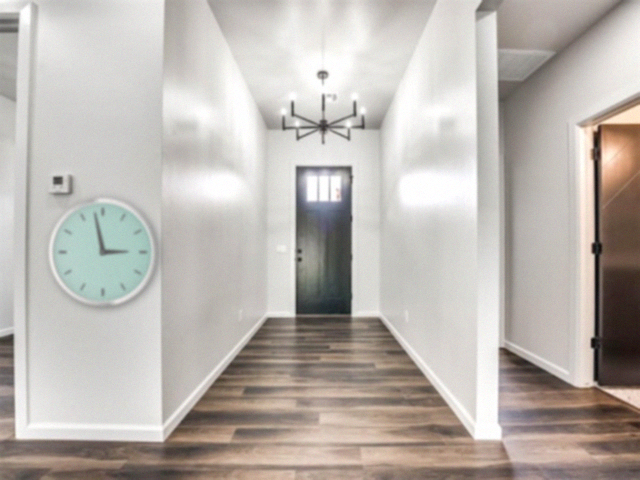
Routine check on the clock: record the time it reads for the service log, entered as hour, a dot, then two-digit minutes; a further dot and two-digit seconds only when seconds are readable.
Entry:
2.58
